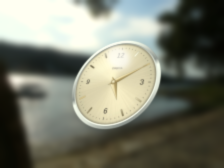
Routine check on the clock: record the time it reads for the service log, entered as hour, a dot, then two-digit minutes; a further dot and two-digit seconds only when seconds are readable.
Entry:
5.10
